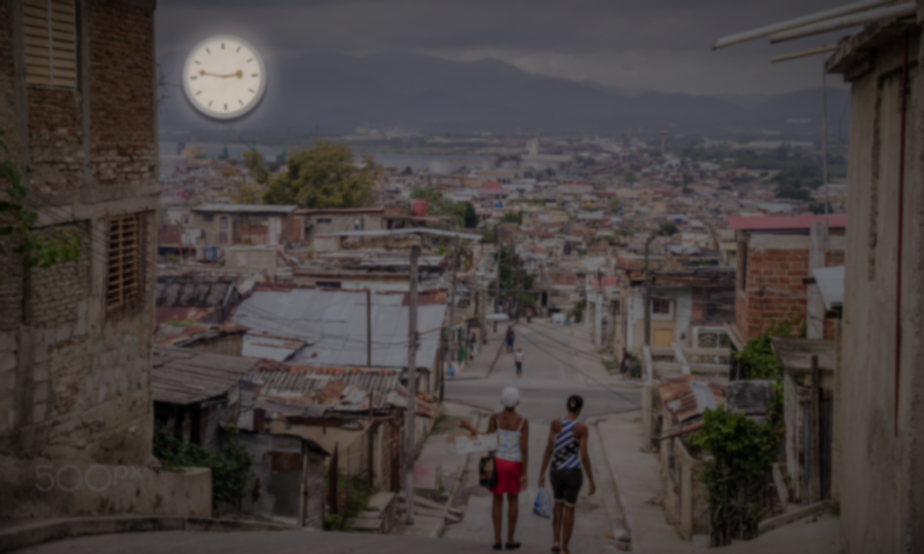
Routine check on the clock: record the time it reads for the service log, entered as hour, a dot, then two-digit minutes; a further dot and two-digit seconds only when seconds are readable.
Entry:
2.47
